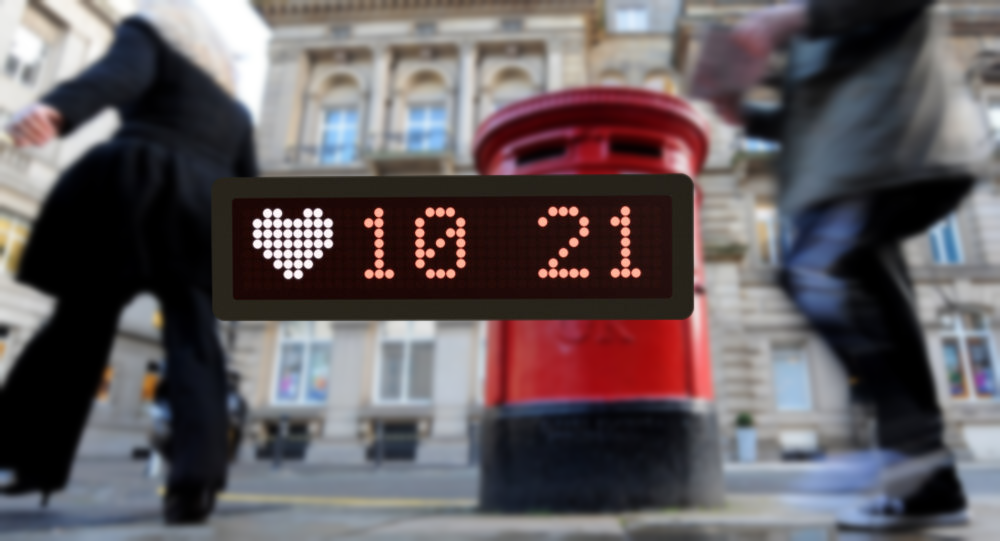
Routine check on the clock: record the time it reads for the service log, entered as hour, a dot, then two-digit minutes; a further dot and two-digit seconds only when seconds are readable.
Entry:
10.21
